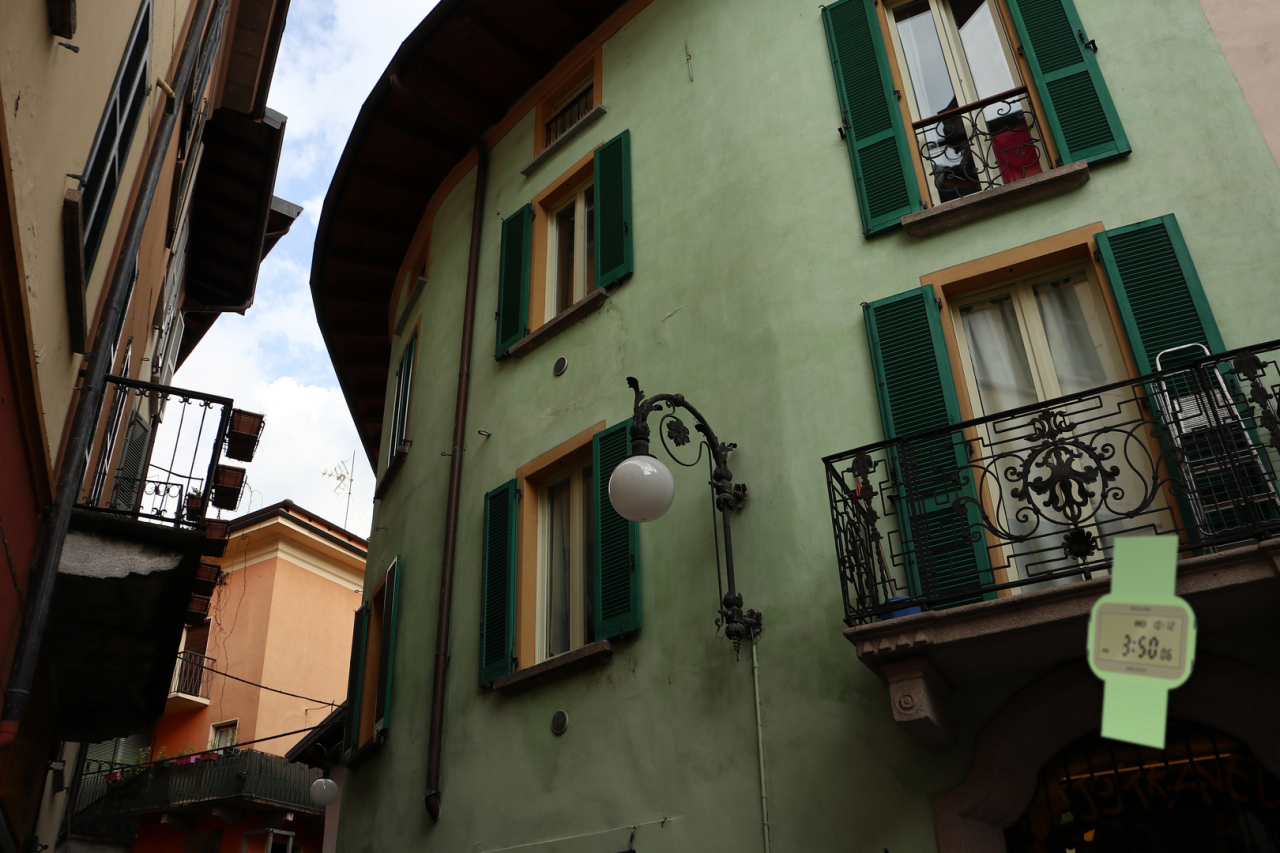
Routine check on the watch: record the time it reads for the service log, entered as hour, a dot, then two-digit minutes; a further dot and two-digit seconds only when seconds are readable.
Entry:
3.50
